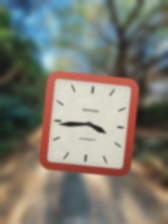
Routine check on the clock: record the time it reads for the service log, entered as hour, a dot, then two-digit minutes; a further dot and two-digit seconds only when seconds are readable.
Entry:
3.44
